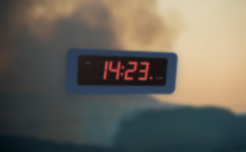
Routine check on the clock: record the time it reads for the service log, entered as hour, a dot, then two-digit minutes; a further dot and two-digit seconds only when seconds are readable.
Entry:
14.23
